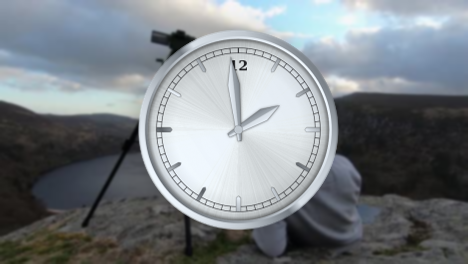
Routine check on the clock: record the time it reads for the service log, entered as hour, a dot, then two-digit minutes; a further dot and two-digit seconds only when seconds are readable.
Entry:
1.59
